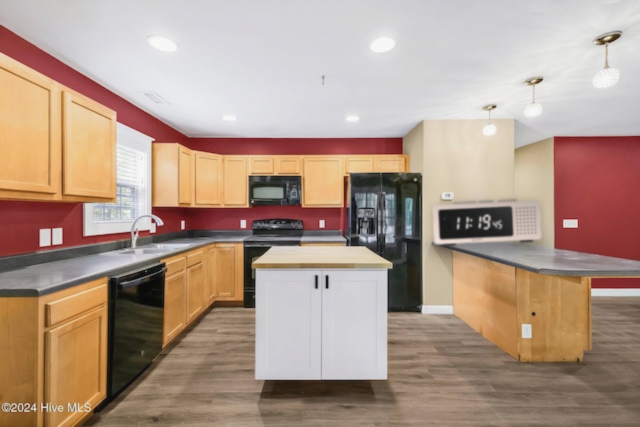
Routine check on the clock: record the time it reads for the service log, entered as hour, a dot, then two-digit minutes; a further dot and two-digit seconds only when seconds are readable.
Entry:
11.19
